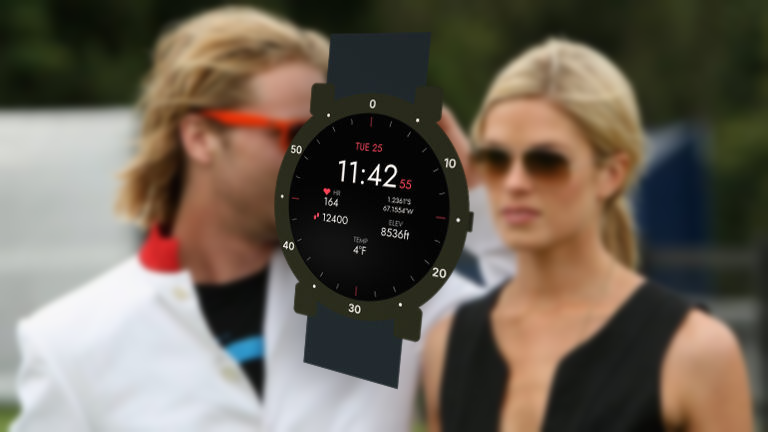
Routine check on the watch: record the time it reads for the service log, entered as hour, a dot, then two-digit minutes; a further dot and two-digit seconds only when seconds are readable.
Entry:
11.42.55
